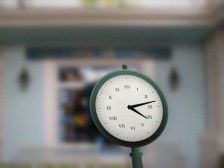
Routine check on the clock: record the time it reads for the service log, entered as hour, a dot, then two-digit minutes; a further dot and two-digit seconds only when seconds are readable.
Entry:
4.13
